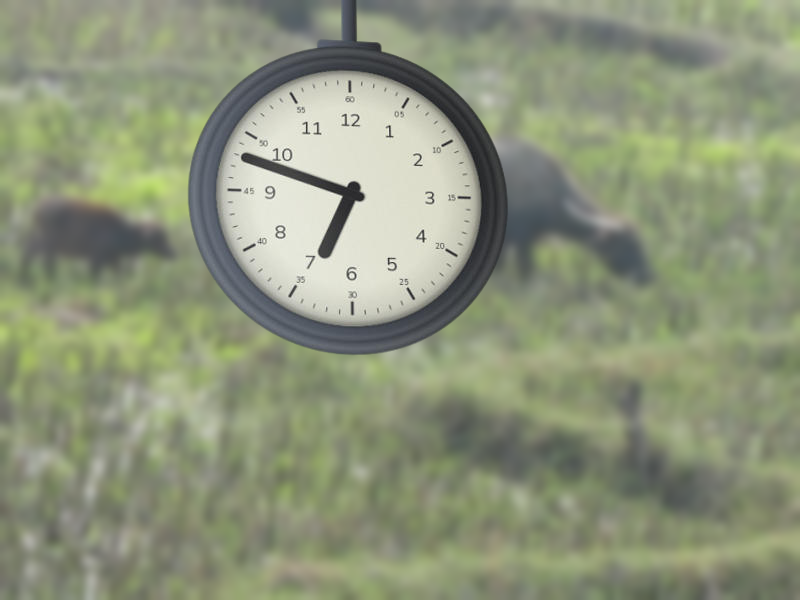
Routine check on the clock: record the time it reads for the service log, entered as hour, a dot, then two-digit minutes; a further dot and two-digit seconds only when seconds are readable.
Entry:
6.48
